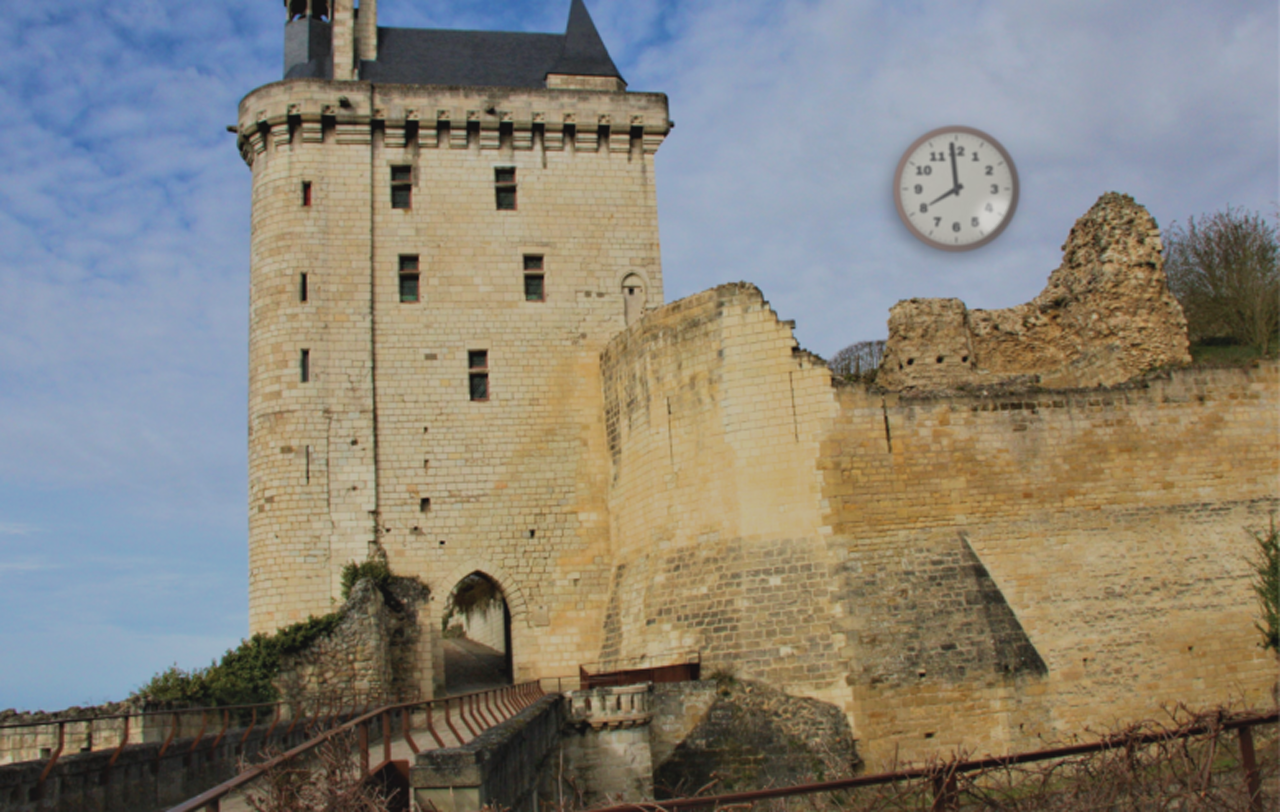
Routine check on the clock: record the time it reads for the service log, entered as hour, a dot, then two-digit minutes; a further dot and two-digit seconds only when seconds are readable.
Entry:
7.59
